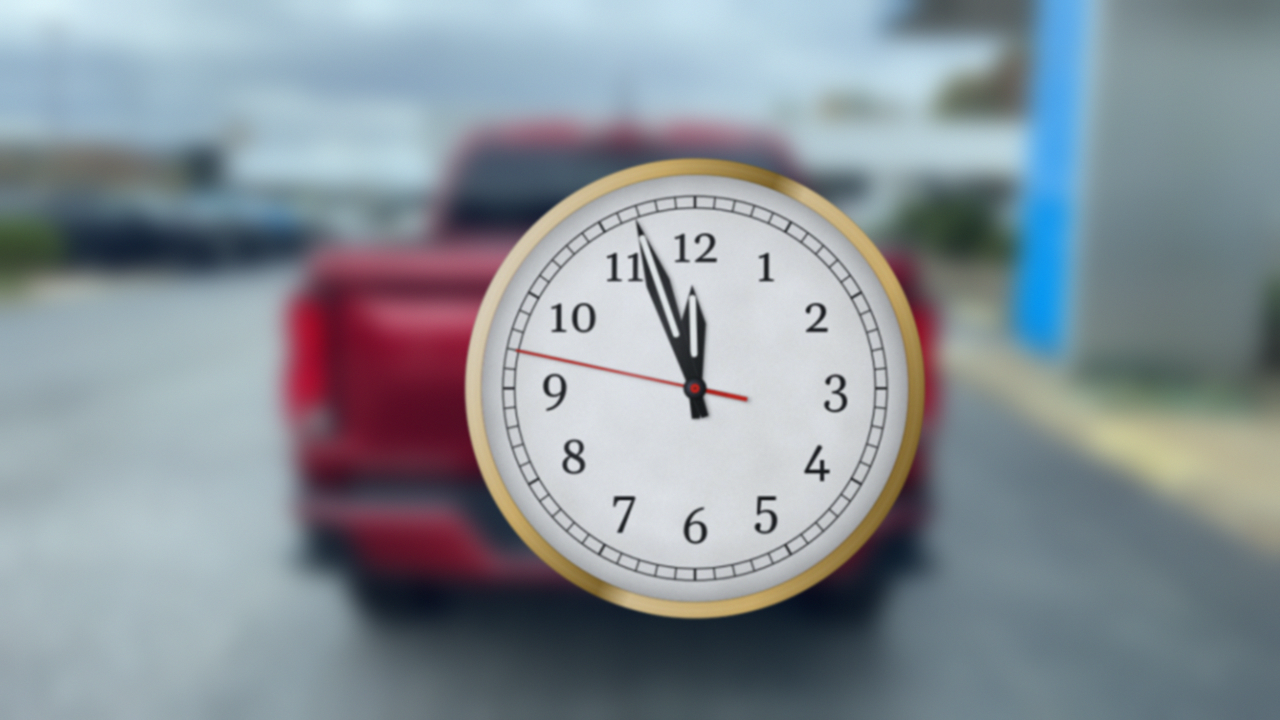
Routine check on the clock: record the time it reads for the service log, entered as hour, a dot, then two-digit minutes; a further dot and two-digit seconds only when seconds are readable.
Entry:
11.56.47
